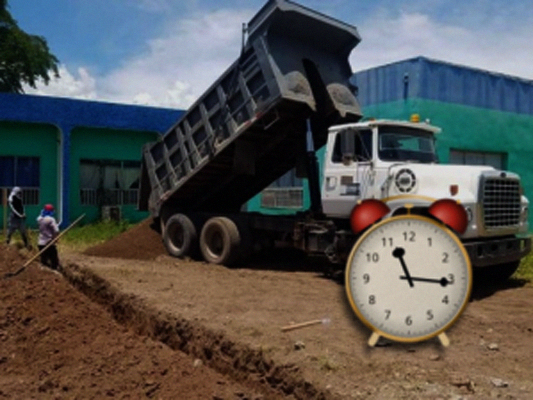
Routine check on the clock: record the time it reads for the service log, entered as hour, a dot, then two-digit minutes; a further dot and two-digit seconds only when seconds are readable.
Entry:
11.16
